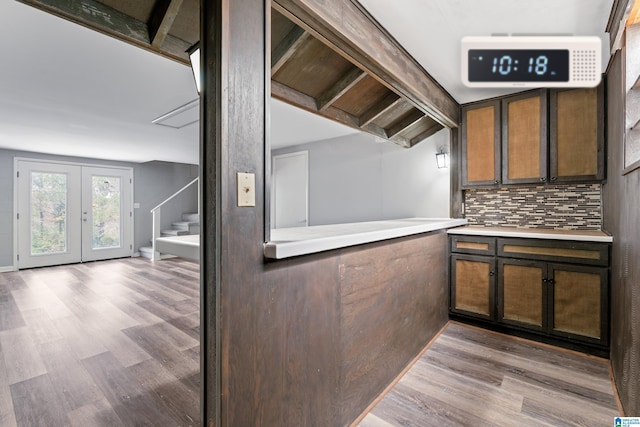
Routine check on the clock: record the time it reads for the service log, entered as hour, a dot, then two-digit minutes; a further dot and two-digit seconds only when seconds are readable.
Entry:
10.18
